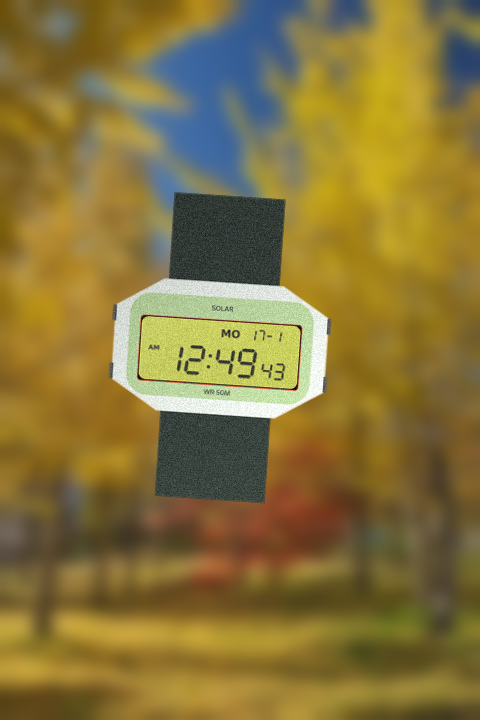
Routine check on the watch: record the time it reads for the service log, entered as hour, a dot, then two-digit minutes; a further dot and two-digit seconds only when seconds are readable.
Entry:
12.49.43
